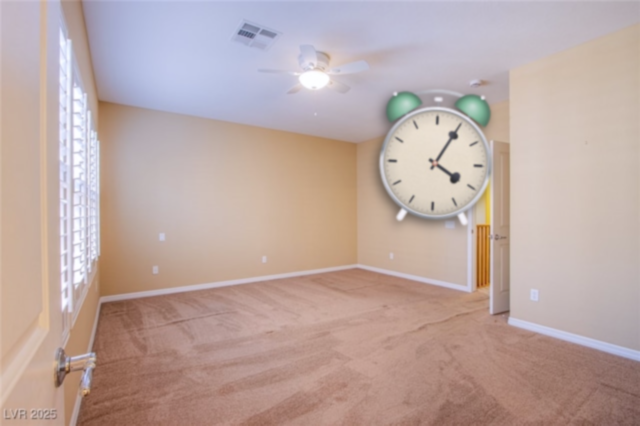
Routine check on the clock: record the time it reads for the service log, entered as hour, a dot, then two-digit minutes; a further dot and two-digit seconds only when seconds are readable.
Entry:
4.05
